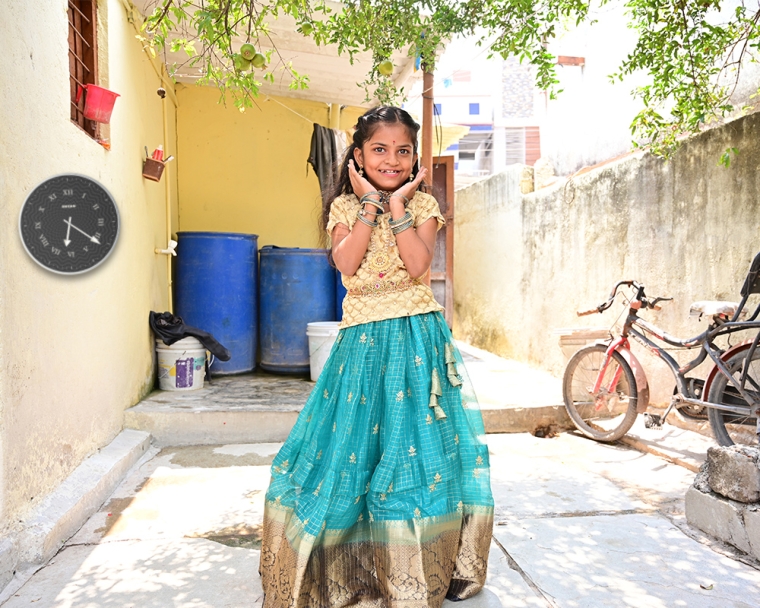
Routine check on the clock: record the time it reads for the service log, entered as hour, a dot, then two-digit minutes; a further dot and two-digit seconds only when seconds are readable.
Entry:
6.21
